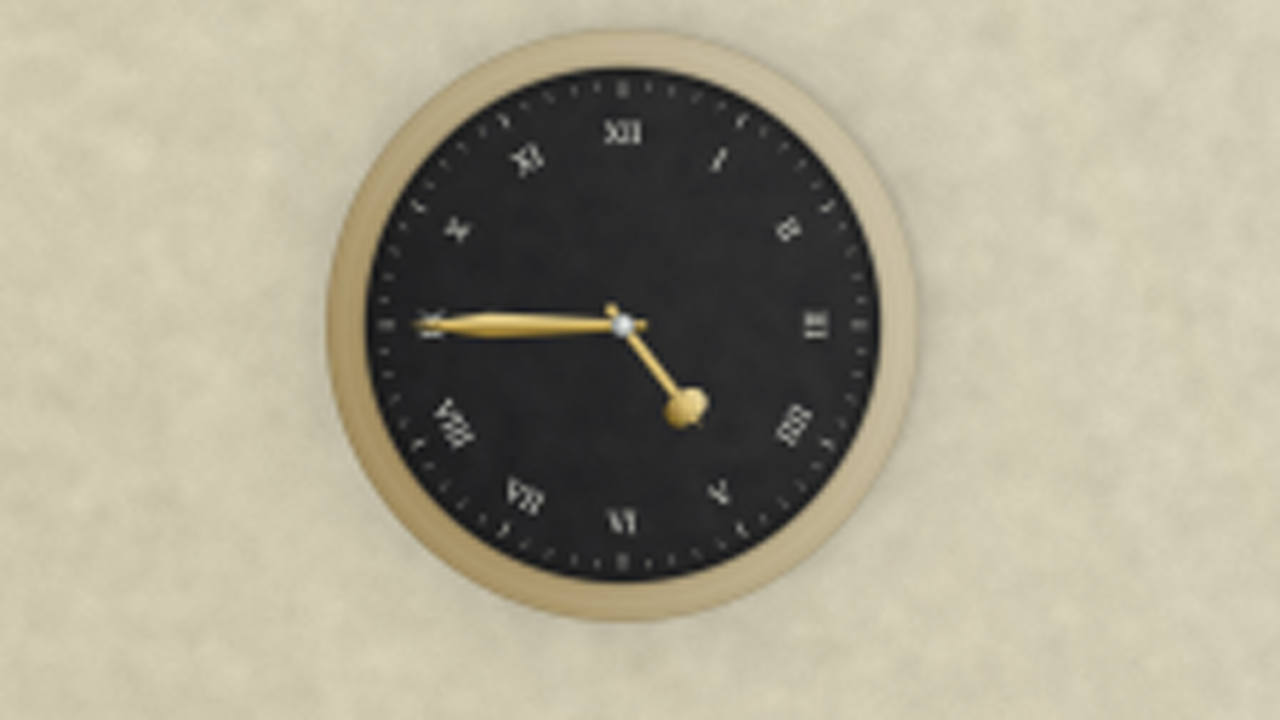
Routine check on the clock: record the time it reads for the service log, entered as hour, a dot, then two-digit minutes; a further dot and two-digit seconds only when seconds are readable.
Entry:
4.45
